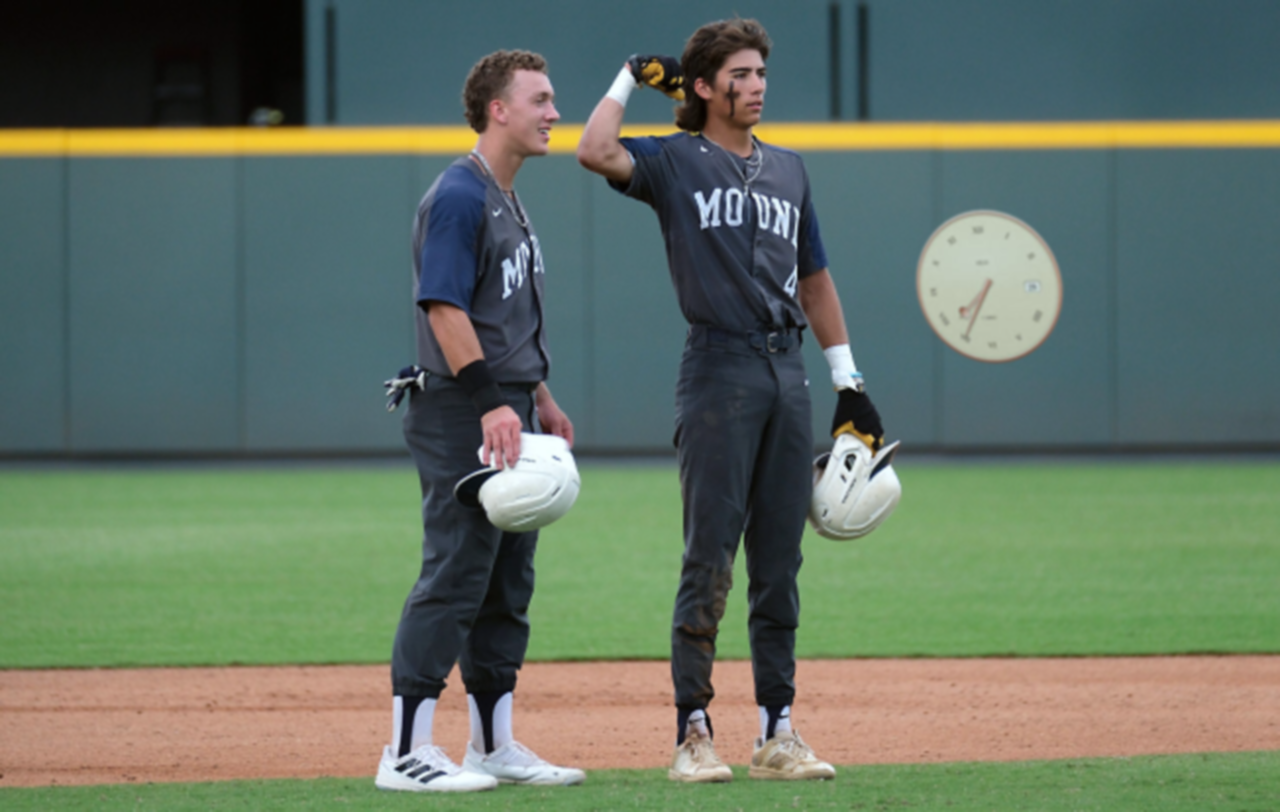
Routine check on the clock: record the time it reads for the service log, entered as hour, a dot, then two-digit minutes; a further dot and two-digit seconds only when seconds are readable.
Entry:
7.35
